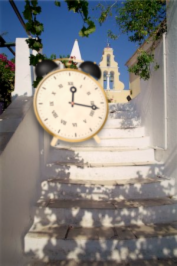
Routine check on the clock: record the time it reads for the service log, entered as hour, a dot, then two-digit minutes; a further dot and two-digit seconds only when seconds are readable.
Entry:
12.17
